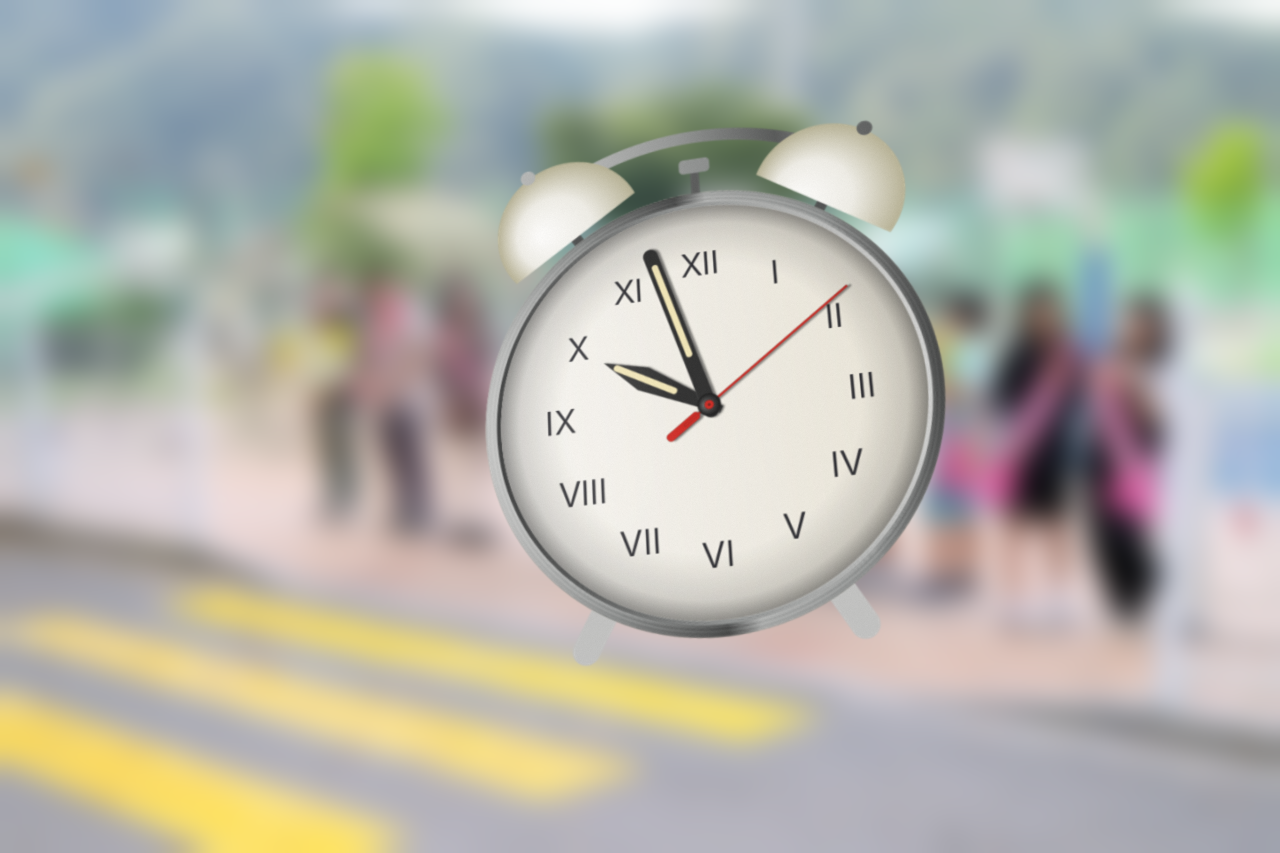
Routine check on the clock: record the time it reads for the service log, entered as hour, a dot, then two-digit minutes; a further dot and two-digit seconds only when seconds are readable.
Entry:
9.57.09
